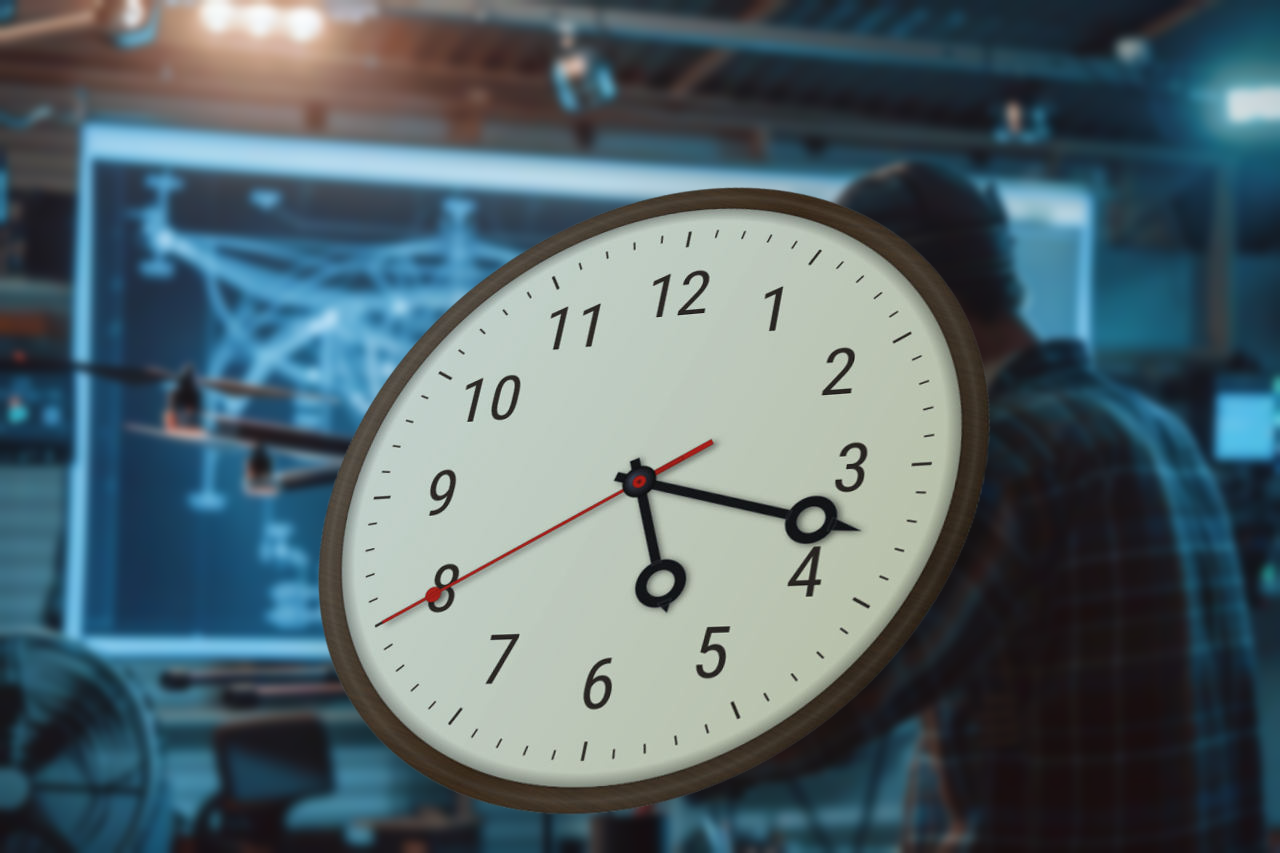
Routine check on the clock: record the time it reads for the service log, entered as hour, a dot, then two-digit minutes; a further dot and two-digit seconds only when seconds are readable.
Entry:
5.17.40
